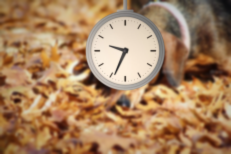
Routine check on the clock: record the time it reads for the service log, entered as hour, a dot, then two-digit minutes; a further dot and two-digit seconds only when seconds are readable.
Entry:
9.34
